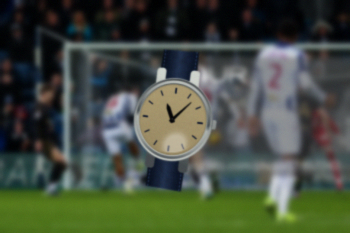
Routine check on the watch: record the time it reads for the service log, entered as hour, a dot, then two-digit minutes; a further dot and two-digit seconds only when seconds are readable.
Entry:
11.07
